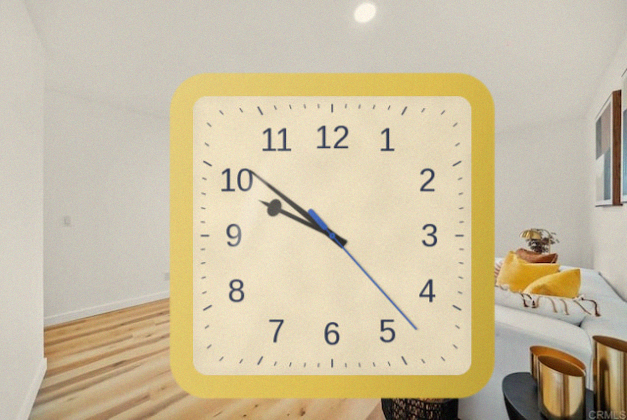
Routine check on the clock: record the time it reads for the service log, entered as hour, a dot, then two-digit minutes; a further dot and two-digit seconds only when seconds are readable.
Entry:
9.51.23
